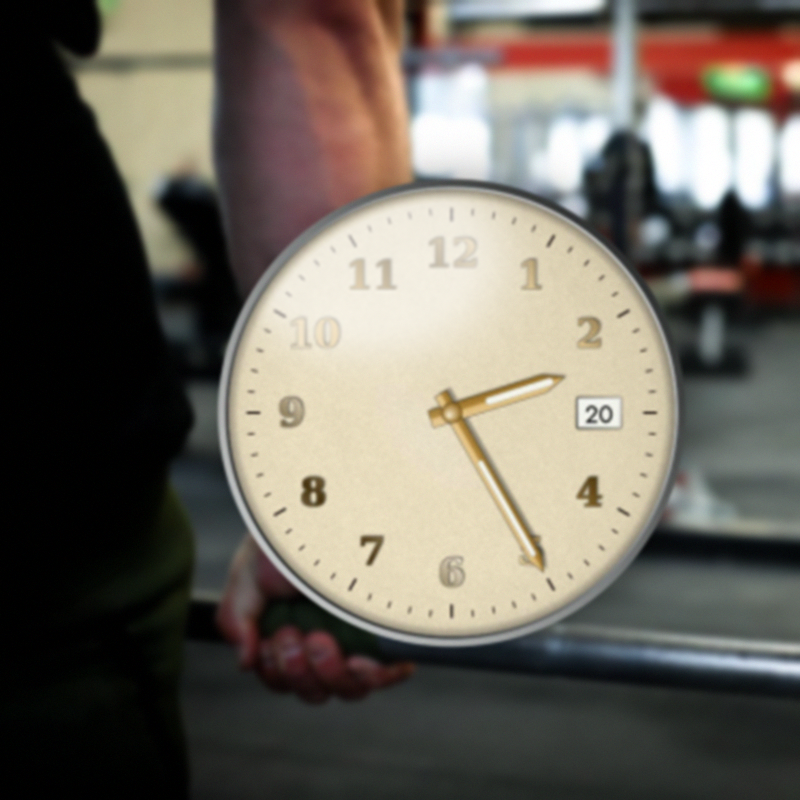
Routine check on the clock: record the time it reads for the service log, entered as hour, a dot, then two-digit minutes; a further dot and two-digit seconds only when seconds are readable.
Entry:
2.25
